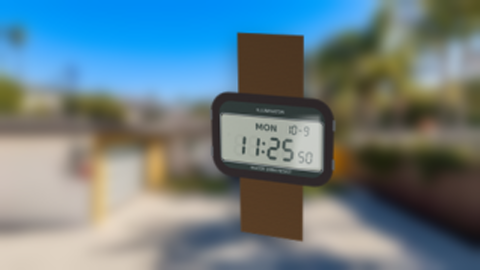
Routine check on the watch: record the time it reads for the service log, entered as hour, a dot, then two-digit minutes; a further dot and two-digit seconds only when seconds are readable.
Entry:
11.25.50
